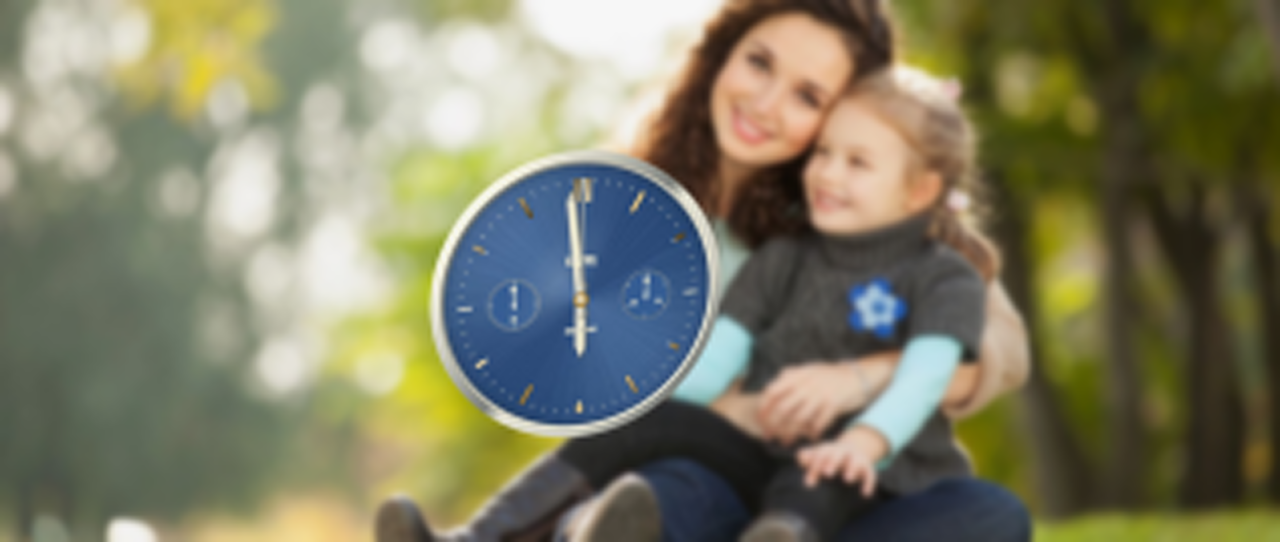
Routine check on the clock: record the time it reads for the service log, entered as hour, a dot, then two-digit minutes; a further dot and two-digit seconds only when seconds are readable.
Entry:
5.59
